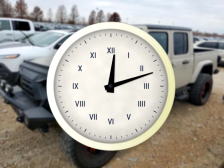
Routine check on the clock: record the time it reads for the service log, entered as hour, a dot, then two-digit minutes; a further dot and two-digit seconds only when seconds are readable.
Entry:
12.12
